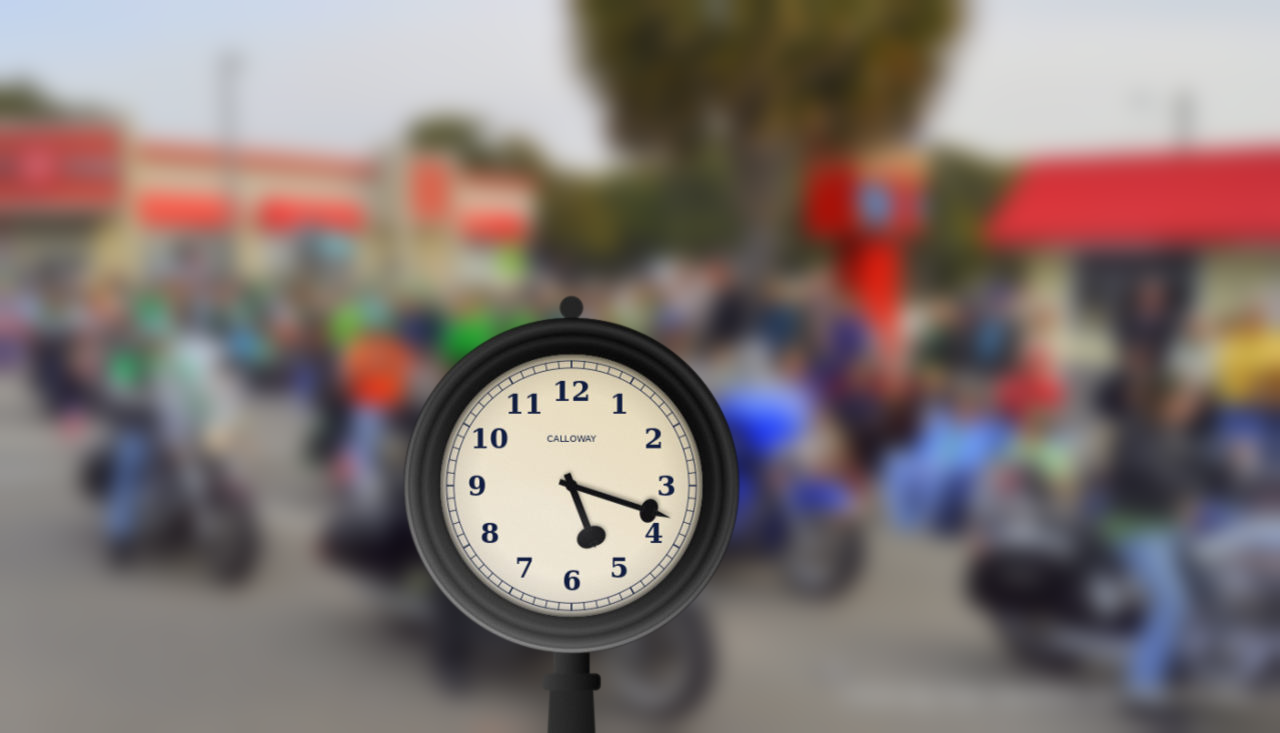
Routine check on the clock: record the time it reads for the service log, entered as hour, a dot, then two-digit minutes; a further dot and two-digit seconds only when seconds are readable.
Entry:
5.18
